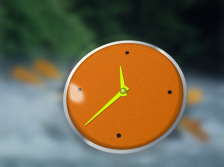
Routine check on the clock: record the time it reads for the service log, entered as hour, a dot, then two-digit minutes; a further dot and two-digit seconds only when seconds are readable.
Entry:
11.37
